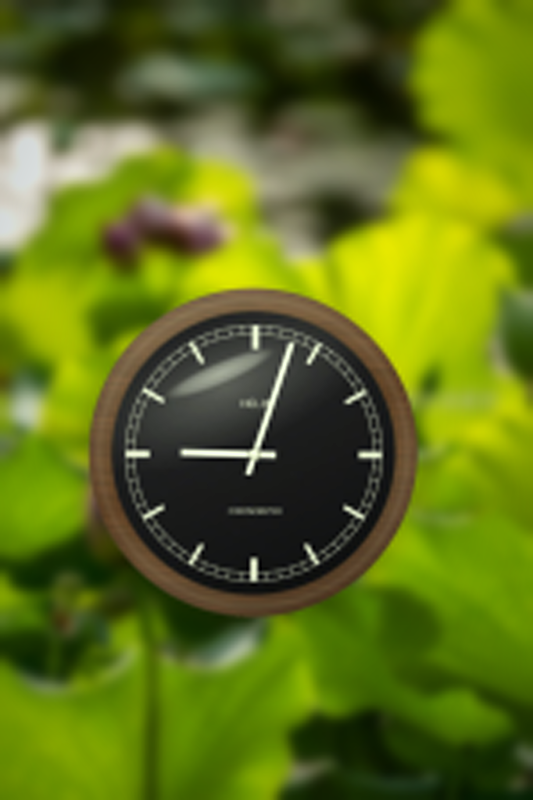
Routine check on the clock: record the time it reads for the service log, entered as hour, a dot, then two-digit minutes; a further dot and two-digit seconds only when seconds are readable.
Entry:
9.03
